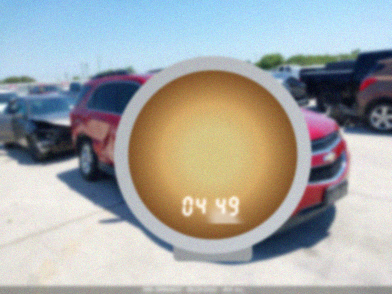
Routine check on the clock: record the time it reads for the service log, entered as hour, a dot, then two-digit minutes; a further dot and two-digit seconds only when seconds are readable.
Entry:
4.49
